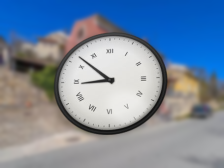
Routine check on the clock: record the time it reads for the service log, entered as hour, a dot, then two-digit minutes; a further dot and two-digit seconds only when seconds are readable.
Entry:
8.52
